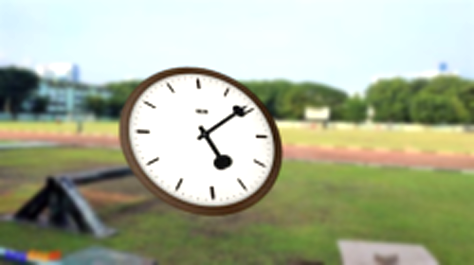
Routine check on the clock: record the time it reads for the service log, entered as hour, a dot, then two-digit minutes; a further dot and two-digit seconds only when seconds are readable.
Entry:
5.09
